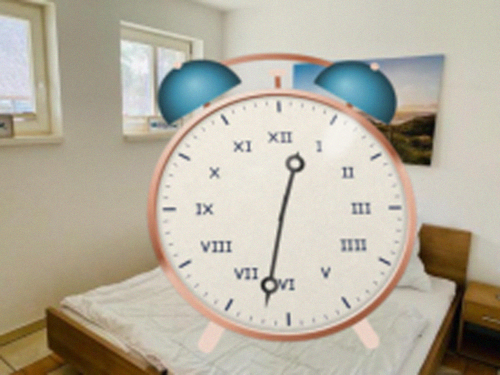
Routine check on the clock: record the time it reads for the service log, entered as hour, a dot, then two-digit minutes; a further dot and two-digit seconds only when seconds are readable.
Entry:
12.32
